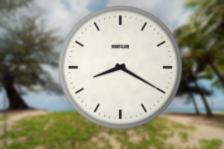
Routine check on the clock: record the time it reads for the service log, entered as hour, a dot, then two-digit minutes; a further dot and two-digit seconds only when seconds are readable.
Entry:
8.20
